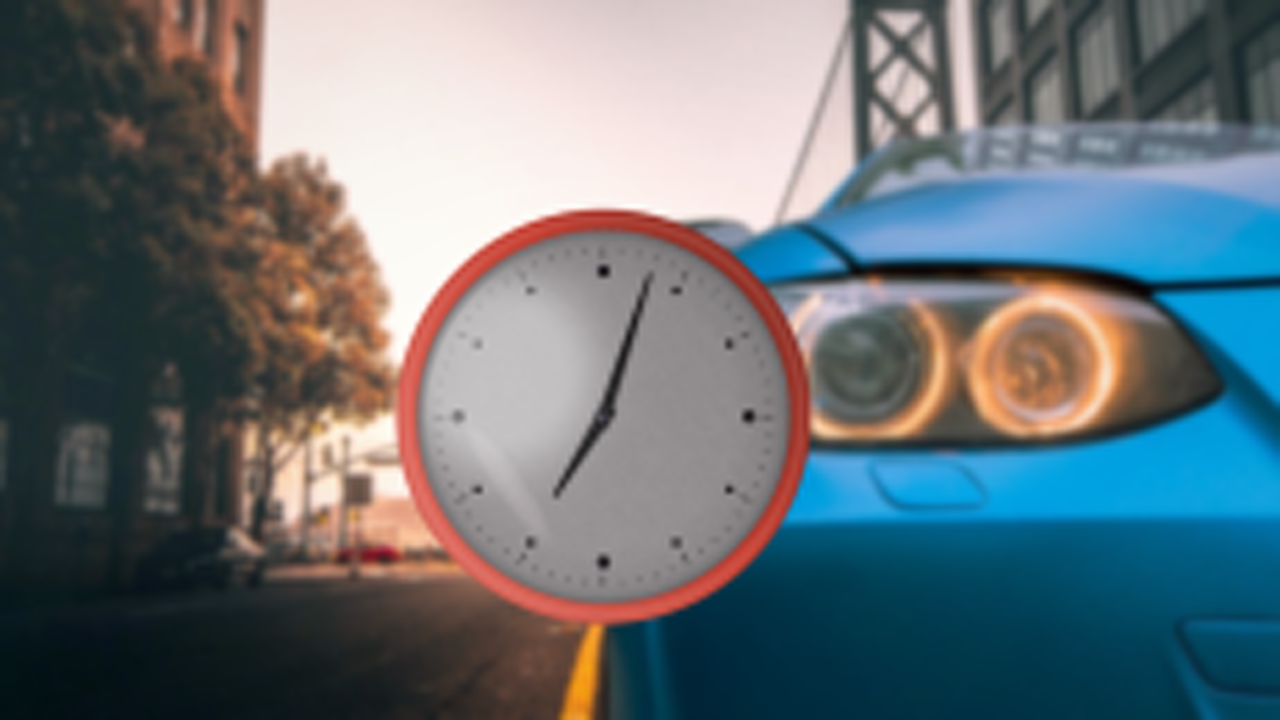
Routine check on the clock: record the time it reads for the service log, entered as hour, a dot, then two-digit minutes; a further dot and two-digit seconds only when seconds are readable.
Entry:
7.03
